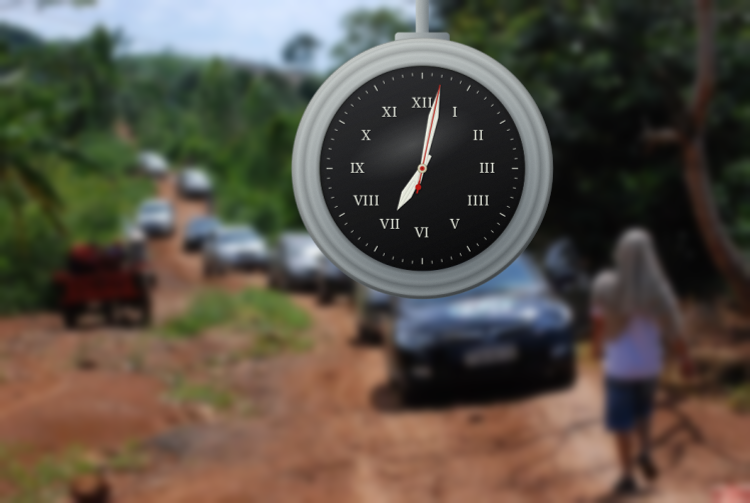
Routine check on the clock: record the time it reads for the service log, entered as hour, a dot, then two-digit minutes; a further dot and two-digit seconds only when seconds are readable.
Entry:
7.02.02
